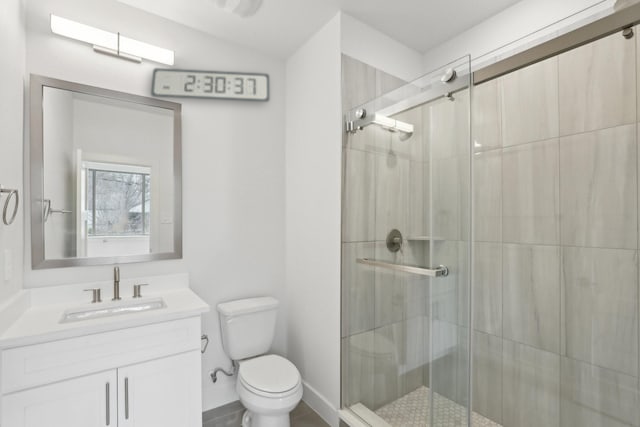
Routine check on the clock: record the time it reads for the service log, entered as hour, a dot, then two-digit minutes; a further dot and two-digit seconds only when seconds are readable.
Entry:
2.30.37
